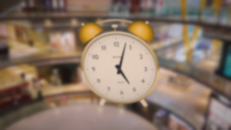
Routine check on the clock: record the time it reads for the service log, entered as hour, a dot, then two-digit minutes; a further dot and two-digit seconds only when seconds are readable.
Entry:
5.03
